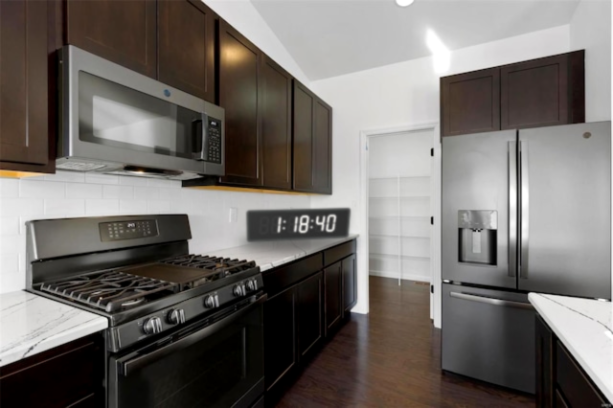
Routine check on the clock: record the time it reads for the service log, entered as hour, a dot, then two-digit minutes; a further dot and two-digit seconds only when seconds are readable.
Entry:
1.18.40
